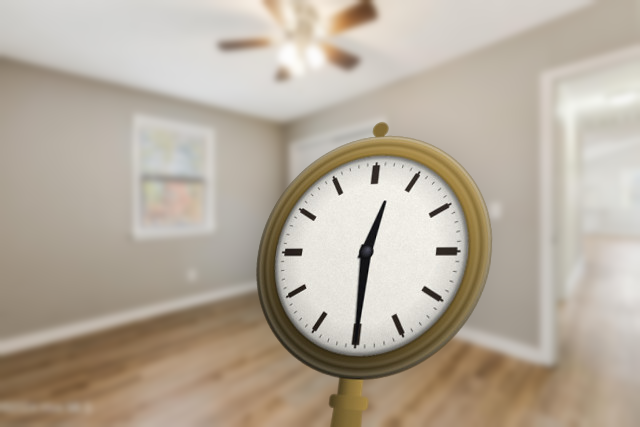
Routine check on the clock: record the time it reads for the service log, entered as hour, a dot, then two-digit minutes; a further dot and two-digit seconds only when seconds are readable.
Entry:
12.30
